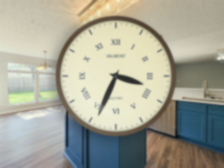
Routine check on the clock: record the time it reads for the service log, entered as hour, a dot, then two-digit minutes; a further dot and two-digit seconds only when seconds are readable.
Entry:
3.34
